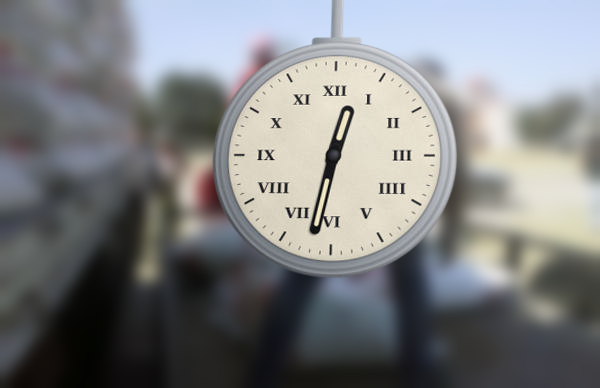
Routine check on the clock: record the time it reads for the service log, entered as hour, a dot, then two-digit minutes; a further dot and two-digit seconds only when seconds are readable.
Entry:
12.32
